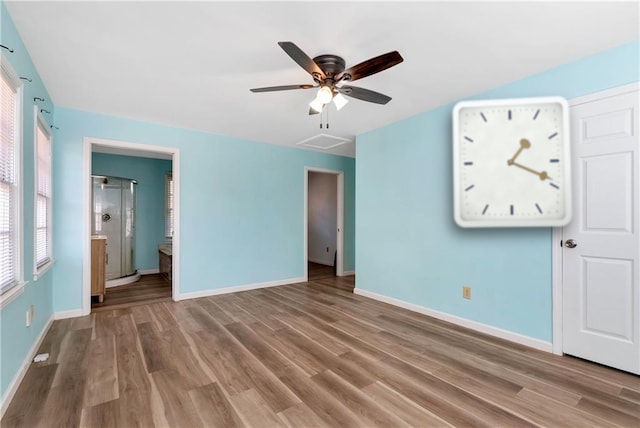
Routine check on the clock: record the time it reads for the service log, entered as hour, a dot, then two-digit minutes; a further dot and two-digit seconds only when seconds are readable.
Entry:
1.19
